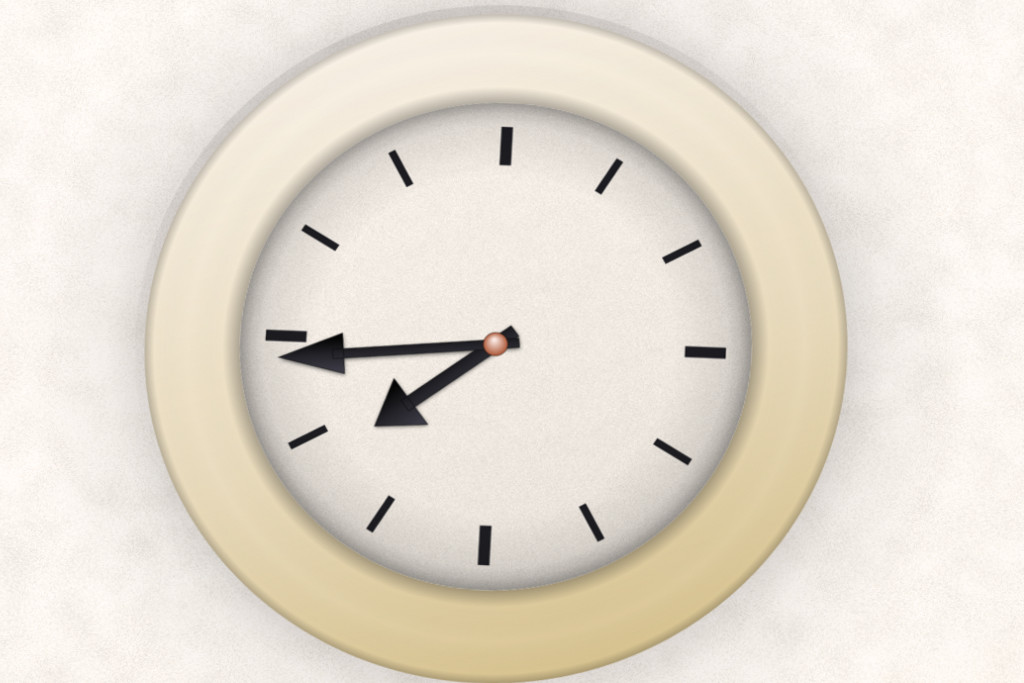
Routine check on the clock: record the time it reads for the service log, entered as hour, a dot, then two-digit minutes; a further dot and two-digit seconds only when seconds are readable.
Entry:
7.44
